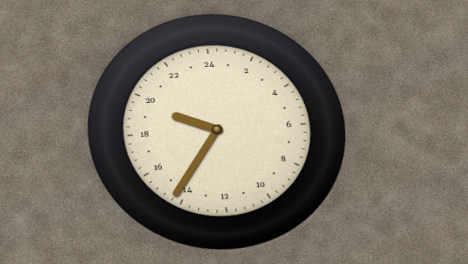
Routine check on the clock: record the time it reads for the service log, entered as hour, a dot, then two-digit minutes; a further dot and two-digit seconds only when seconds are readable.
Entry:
19.36
